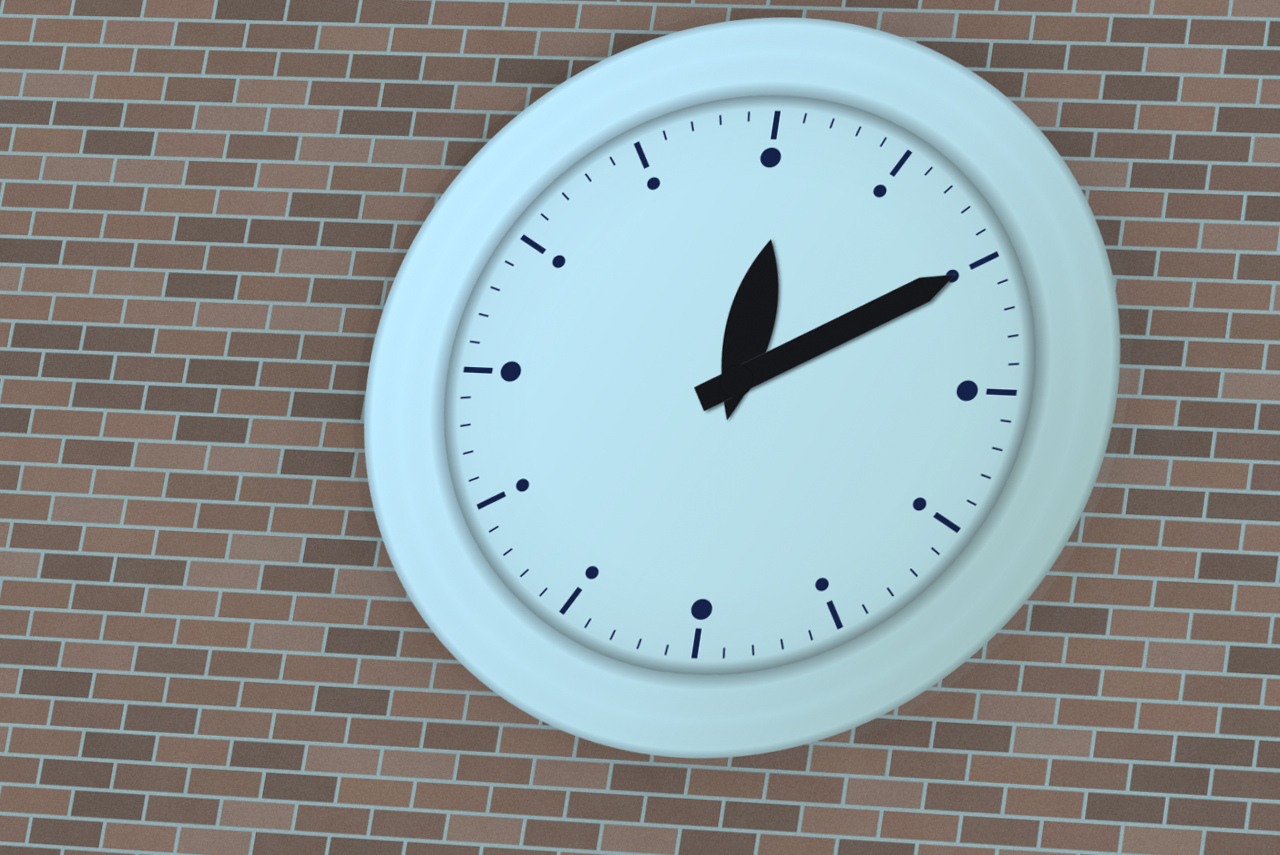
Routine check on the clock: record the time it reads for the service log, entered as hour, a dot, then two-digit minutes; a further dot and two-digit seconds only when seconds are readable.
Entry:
12.10
